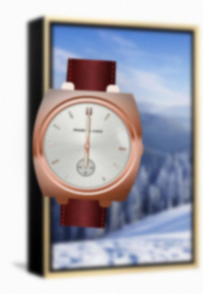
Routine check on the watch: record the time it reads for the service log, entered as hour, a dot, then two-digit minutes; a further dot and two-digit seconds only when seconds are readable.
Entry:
6.00
